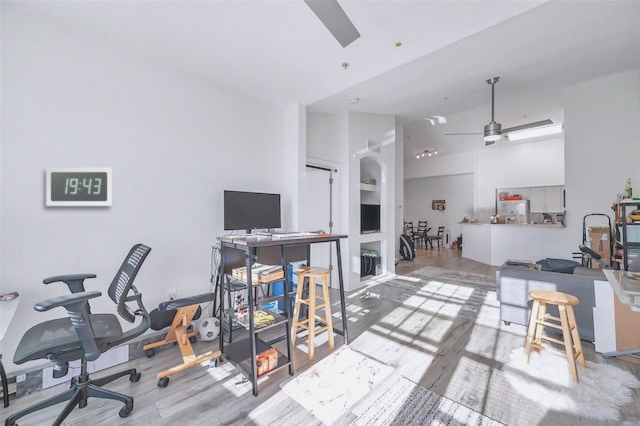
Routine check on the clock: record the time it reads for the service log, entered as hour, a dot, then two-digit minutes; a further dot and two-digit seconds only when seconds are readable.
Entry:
19.43
